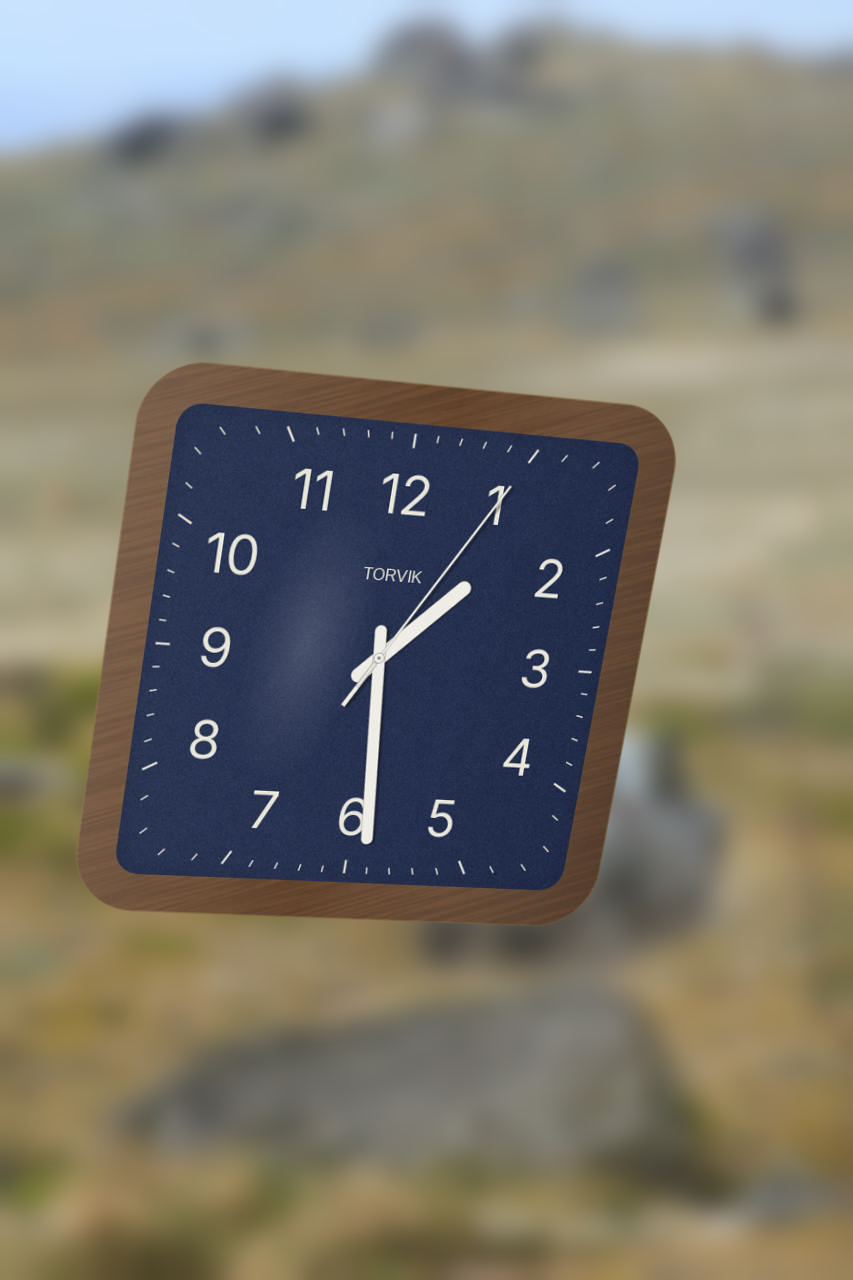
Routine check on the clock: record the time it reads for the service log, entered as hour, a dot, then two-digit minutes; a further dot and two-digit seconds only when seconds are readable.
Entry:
1.29.05
